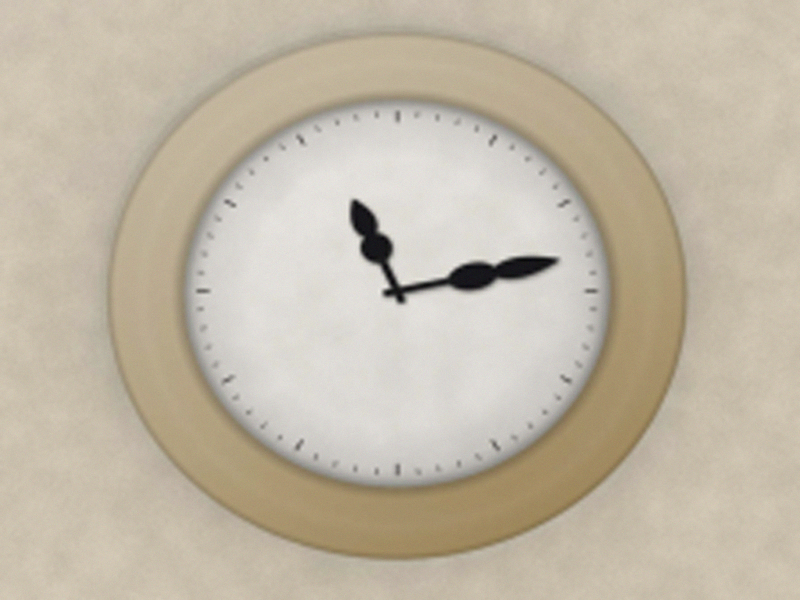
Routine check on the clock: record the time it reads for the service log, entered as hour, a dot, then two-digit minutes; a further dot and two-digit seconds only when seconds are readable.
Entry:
11.13
